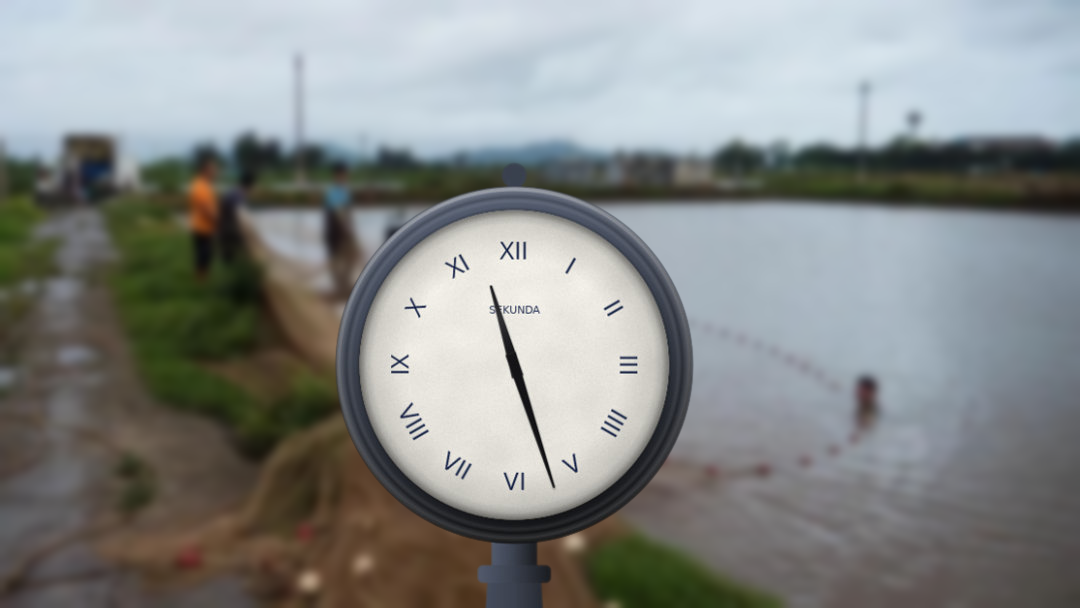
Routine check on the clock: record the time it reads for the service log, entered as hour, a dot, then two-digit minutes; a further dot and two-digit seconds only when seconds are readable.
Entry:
11.27
